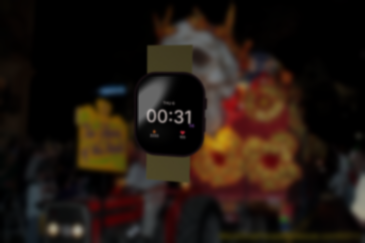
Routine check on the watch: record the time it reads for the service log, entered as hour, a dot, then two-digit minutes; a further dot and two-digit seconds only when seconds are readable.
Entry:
0.31
